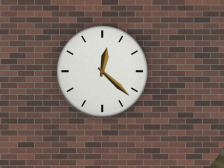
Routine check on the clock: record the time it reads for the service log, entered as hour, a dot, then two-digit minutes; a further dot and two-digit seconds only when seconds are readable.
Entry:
12.22
